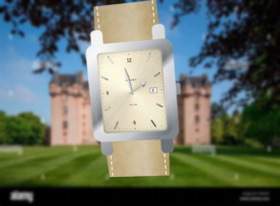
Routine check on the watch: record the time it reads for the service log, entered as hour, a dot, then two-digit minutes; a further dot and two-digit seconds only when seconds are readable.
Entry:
1.58
